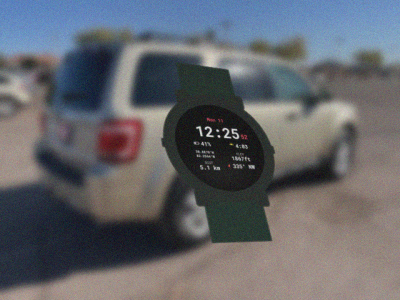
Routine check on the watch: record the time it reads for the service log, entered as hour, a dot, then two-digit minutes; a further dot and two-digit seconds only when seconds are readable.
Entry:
12.25
